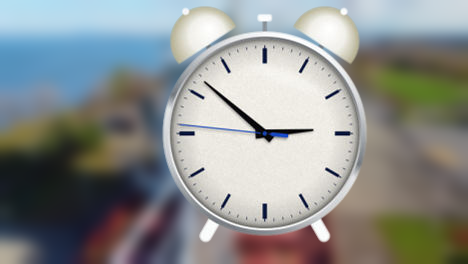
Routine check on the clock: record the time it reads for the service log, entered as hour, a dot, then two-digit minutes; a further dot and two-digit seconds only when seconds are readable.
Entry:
2.51.46
